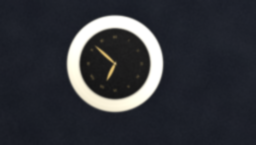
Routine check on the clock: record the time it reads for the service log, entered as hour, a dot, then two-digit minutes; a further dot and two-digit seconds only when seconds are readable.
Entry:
6.52
